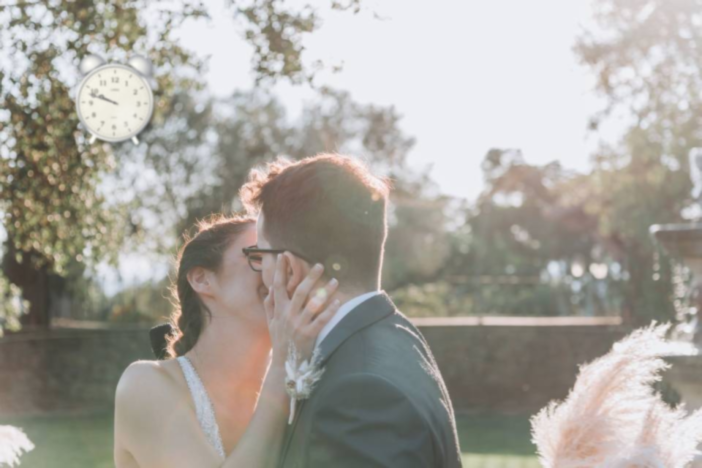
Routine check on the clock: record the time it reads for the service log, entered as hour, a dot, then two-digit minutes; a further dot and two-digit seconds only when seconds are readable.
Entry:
9.48
